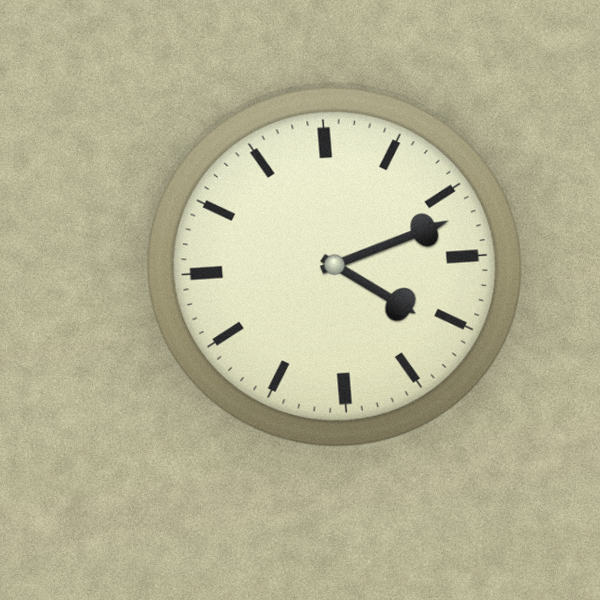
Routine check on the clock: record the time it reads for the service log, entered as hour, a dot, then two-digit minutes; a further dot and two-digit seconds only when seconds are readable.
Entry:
4.12
